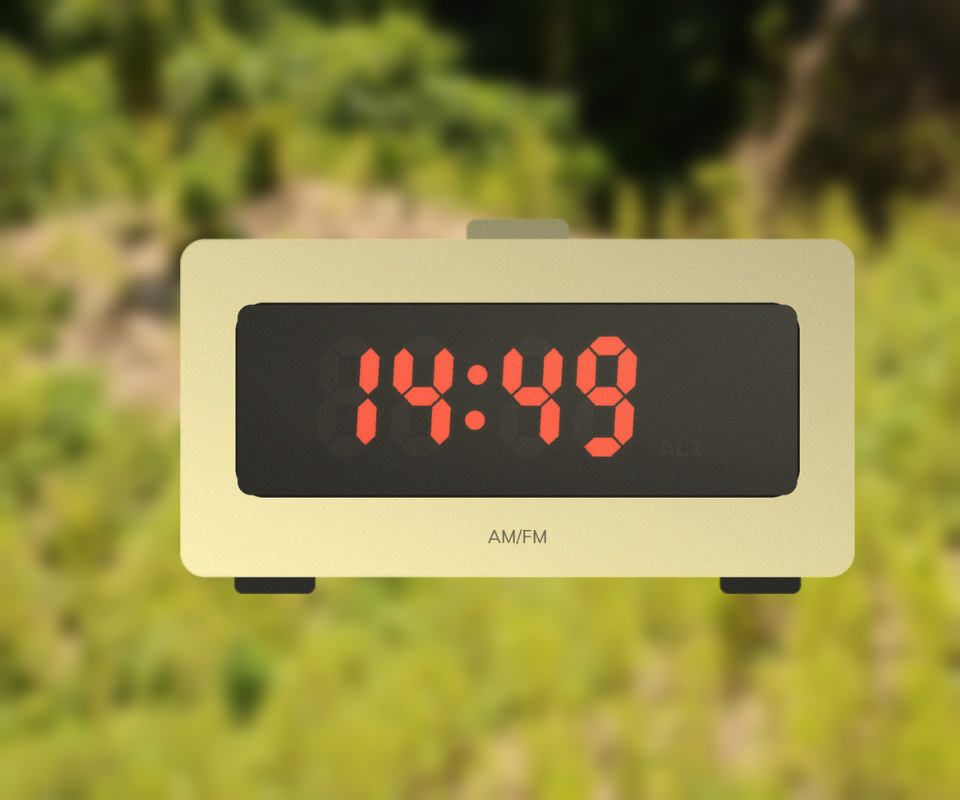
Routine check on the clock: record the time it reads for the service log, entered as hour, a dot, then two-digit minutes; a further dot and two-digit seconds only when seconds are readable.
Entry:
14.49
